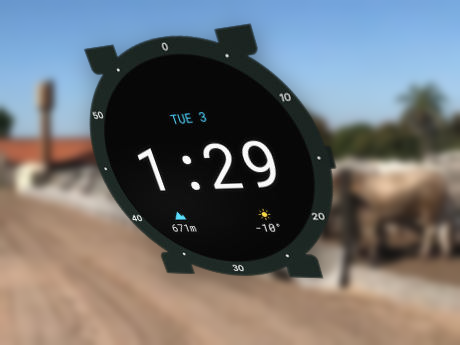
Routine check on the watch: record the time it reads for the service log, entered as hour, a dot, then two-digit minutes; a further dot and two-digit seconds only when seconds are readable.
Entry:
1.29
